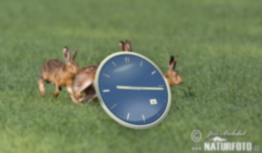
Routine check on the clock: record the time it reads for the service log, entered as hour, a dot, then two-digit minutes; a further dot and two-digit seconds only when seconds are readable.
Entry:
9.16
